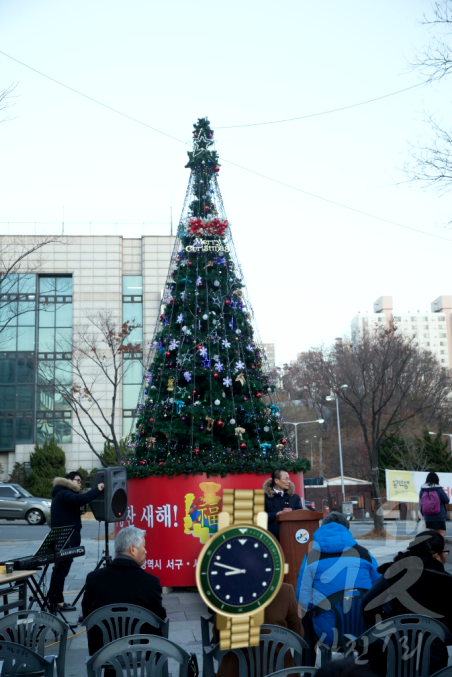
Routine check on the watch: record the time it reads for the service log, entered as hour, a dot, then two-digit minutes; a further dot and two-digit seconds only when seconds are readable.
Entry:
8.48
